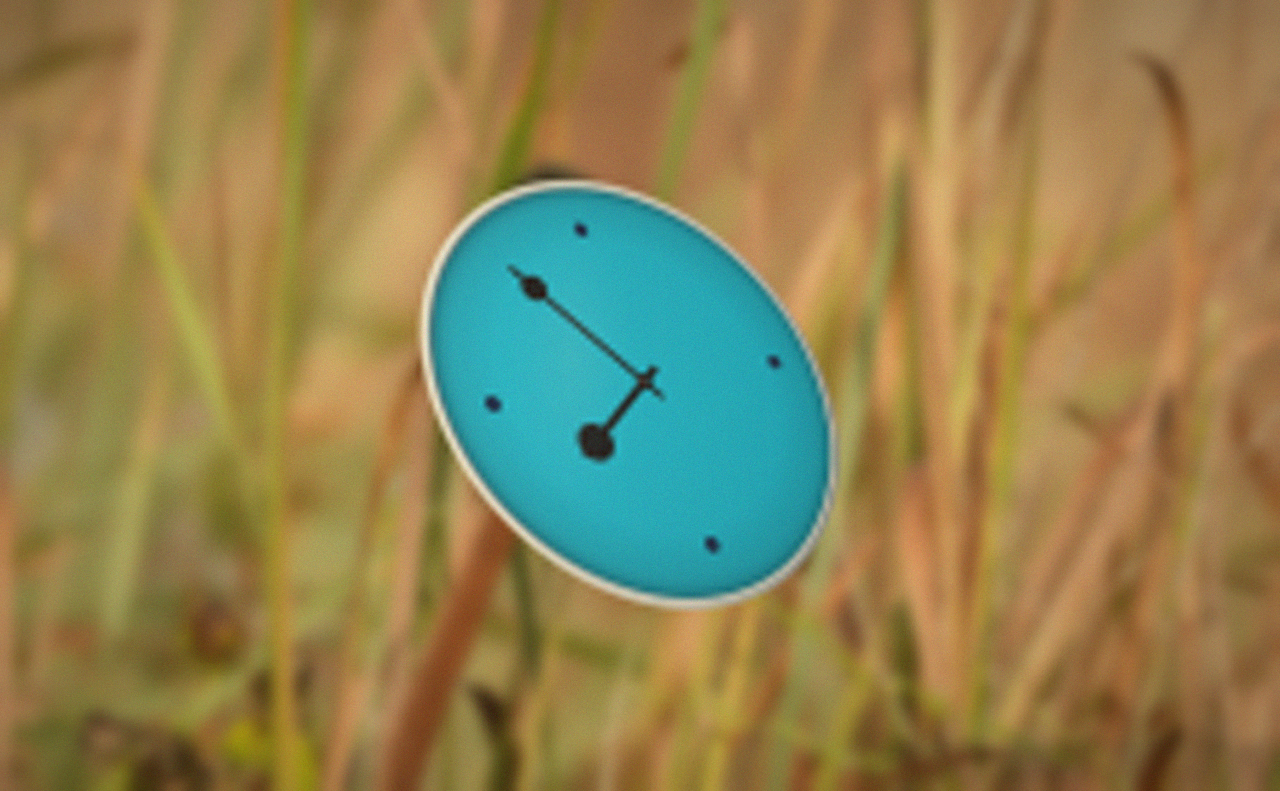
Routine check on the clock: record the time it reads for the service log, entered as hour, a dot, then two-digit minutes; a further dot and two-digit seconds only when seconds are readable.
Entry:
7.54
